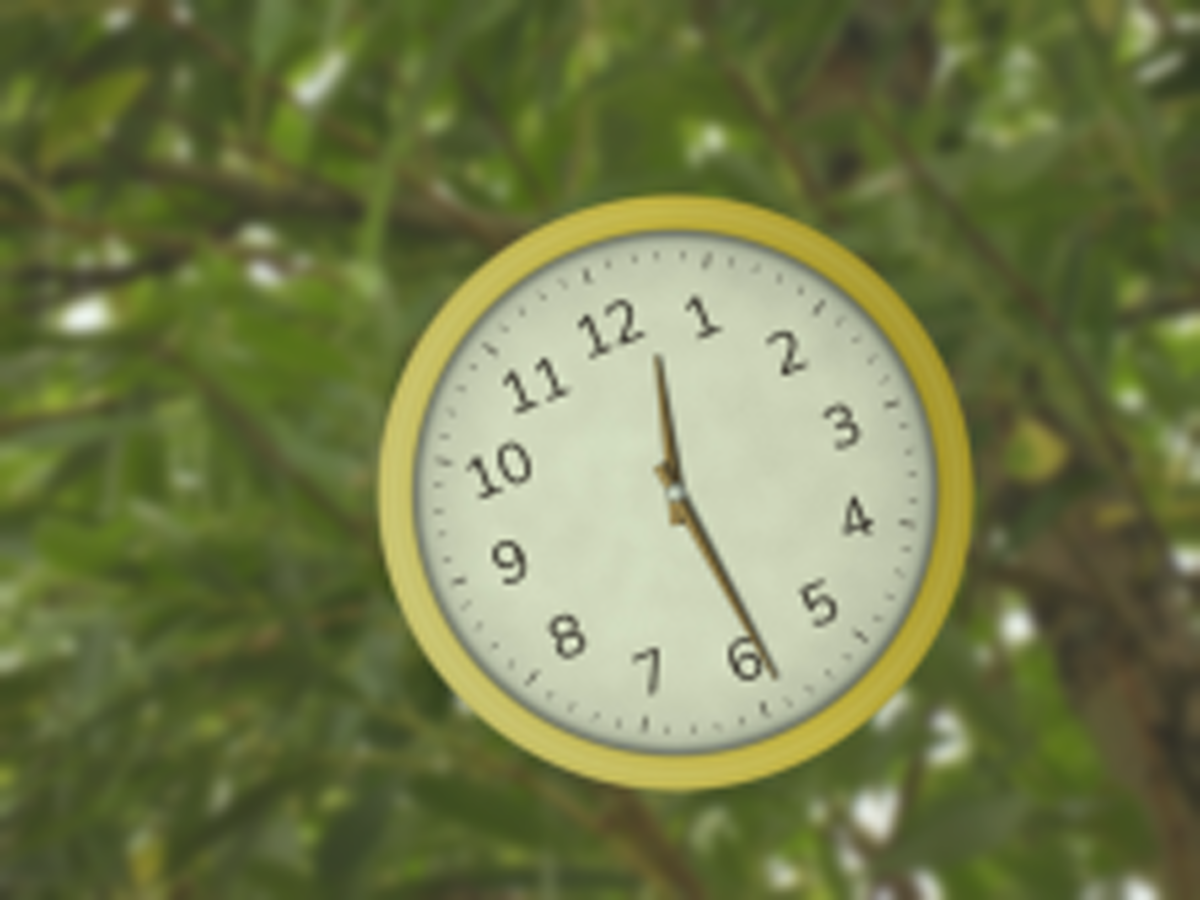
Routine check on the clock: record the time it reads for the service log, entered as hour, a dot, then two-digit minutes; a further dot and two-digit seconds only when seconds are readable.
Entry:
12.29
